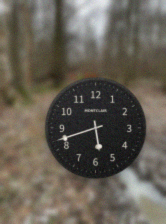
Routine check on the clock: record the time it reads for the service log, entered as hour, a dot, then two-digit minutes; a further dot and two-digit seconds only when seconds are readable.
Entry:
5.42
